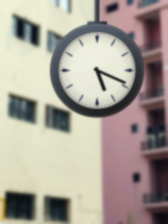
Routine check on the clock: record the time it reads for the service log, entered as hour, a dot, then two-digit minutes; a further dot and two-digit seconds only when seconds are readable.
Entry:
5.19
